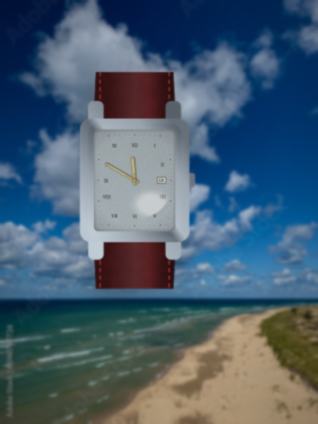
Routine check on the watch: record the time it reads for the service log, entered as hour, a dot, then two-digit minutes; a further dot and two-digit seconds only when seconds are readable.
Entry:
11.50
